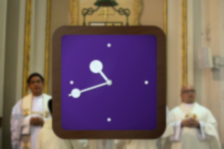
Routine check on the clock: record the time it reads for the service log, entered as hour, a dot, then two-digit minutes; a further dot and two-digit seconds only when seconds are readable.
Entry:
10.42
